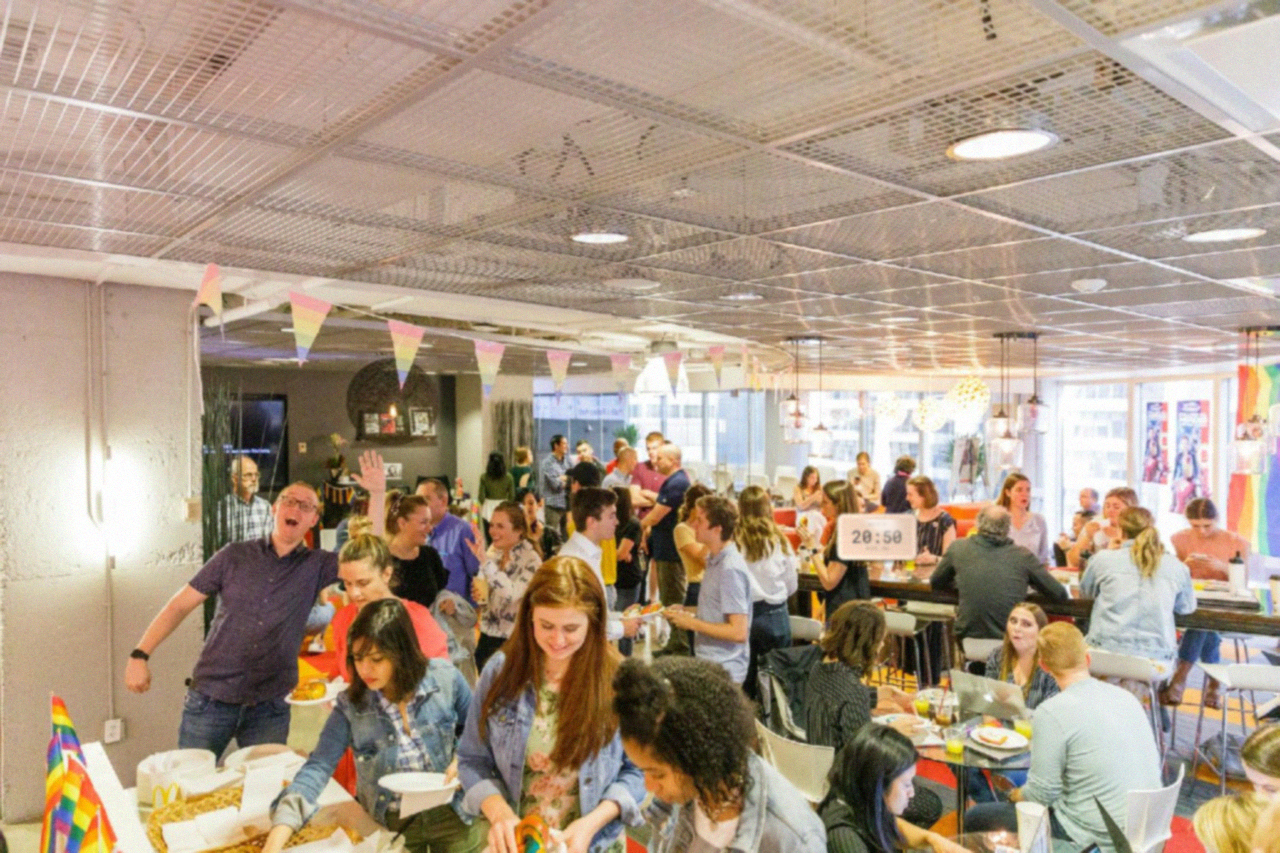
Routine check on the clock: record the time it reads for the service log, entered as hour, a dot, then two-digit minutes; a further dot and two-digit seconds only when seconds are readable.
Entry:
20.50
